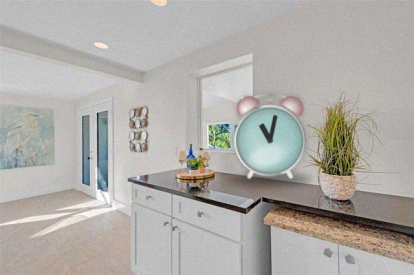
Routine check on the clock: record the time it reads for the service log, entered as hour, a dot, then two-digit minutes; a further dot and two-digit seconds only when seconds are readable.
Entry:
11.02
